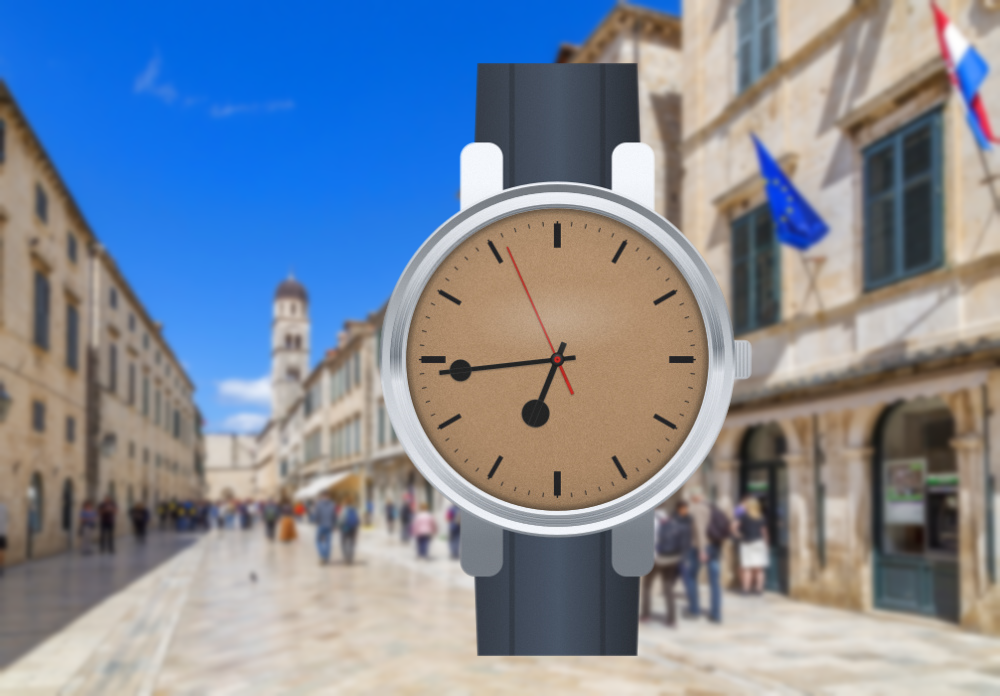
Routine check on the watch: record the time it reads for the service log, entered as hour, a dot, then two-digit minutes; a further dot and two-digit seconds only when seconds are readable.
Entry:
6.43.56
